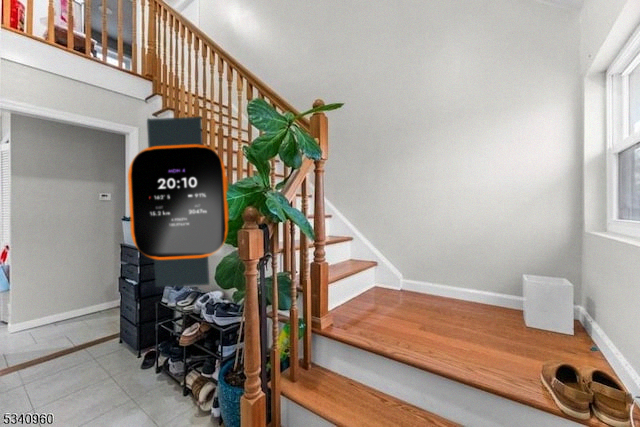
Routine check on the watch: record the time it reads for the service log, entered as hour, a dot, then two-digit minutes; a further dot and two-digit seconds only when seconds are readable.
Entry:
20.10
